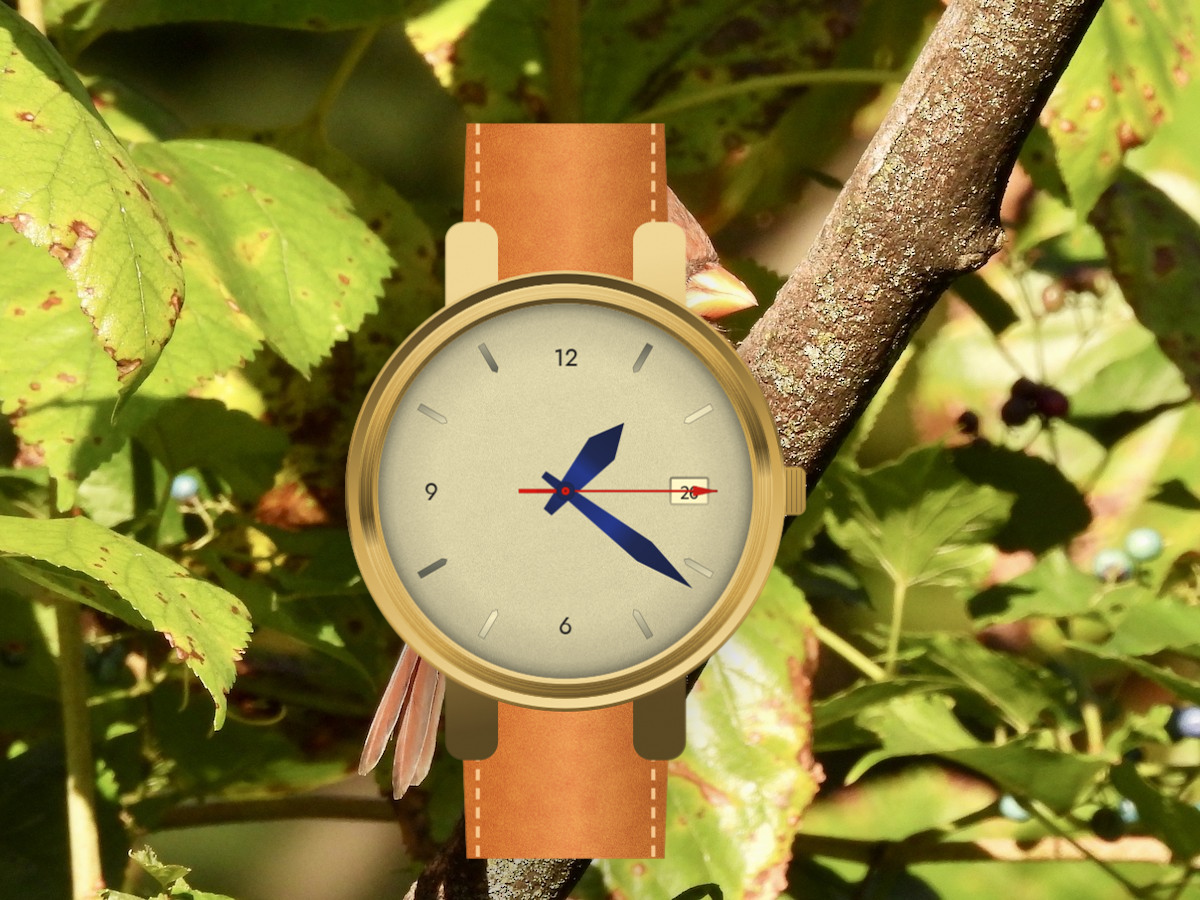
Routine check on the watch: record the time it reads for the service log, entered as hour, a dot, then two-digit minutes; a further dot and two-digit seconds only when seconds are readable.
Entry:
1.21.15
